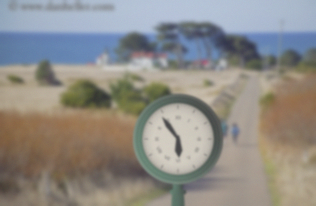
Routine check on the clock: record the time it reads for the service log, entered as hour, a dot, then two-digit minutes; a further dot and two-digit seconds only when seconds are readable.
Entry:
5.54
